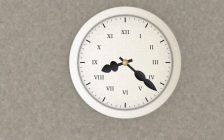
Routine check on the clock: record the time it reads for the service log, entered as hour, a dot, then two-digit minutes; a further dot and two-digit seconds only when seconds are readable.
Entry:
8.22
